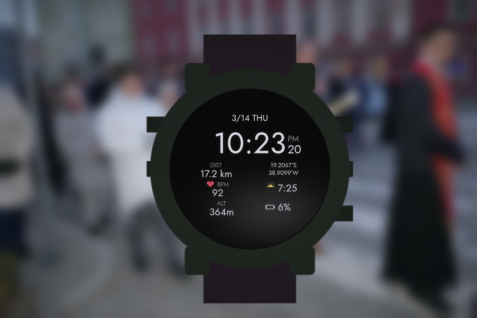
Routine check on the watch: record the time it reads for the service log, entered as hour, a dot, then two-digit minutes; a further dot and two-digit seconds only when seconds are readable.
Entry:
10.23.20
